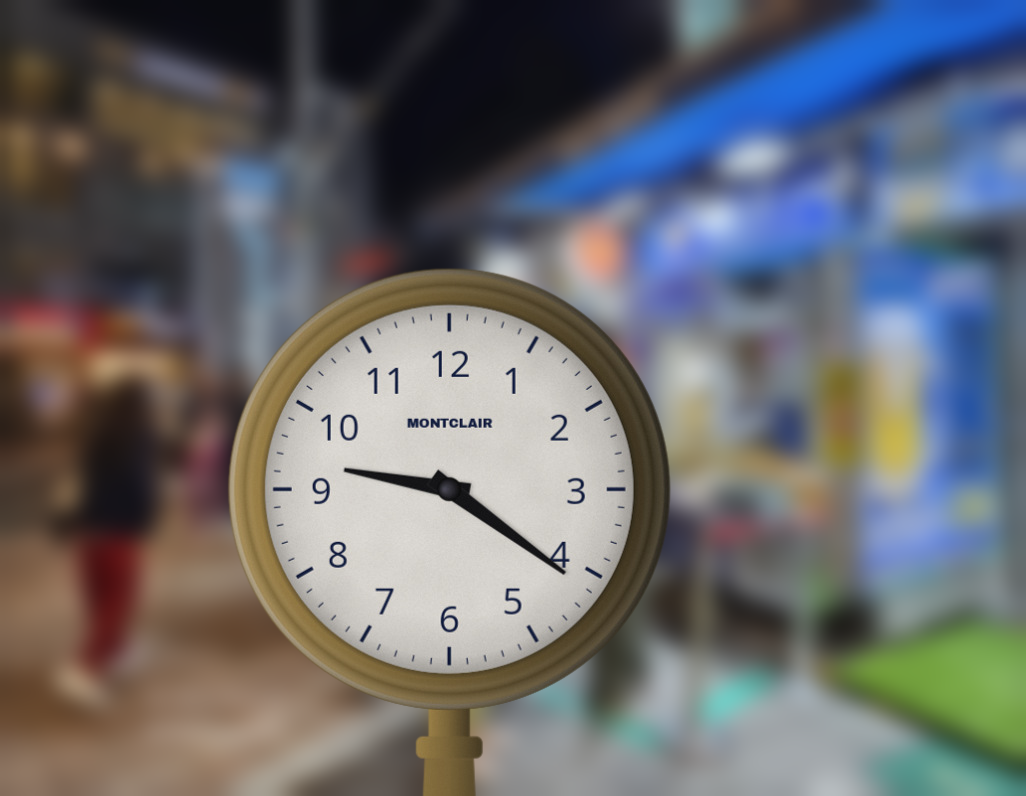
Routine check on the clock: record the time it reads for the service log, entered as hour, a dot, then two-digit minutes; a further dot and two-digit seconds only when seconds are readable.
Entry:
9.21
